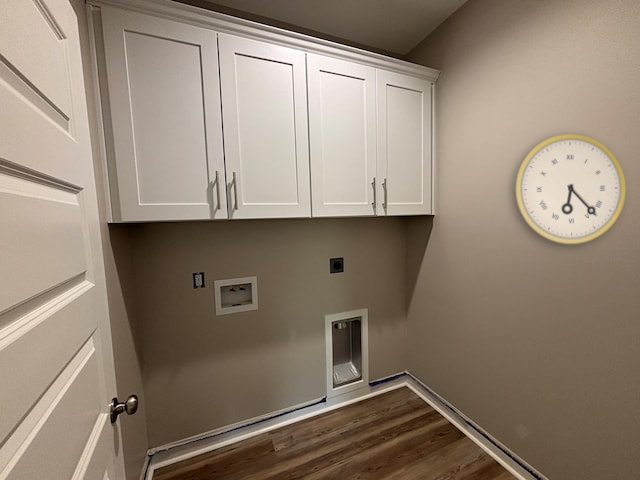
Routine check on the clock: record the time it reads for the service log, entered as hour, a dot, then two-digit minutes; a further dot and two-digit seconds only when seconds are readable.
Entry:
6.23
